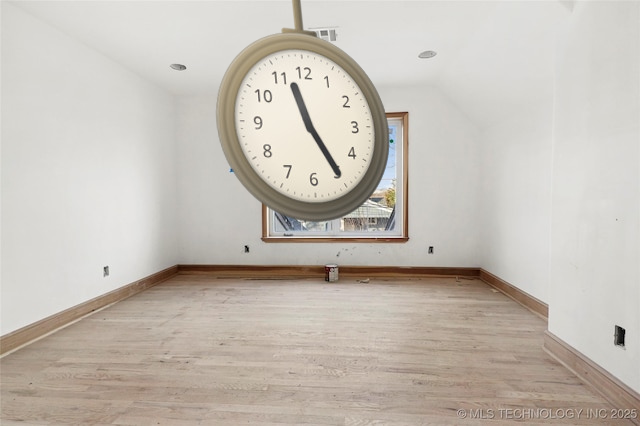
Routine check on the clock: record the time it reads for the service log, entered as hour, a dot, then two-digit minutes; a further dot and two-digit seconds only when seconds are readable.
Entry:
11.25
